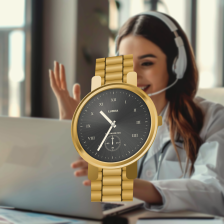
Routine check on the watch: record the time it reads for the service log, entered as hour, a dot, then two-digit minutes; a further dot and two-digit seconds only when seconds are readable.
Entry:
10.35
